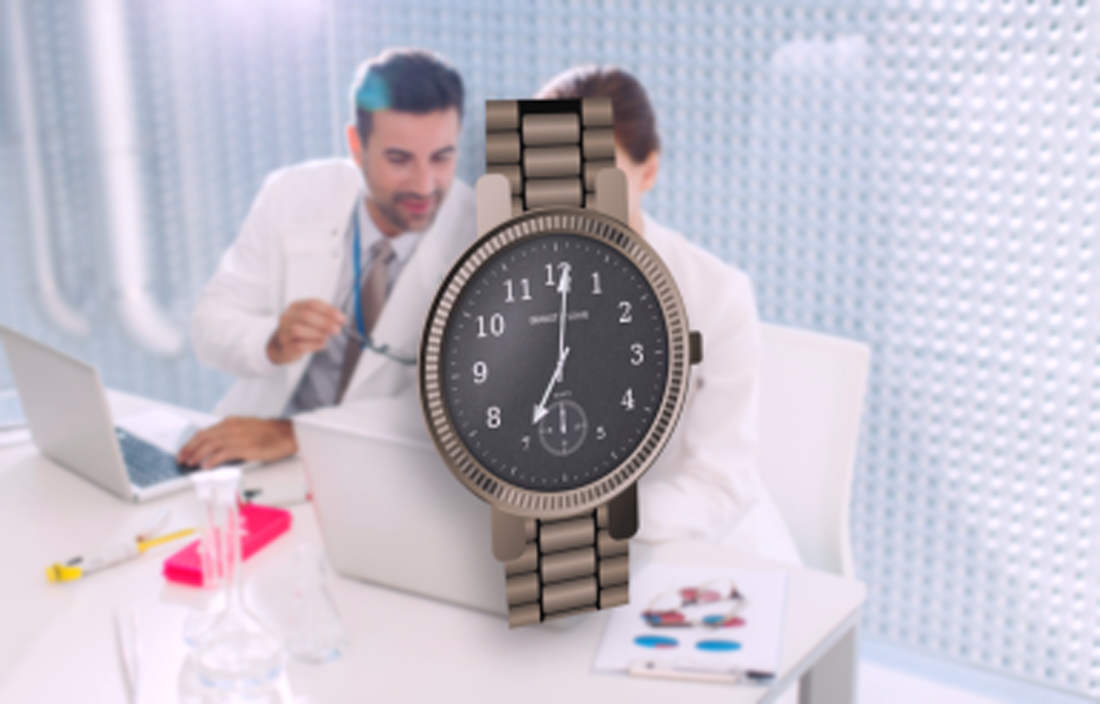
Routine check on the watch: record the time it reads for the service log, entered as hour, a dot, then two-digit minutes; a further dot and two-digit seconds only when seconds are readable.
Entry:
7.01
